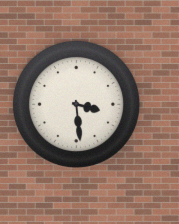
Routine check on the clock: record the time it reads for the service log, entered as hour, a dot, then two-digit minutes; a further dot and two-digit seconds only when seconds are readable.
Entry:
3.29
